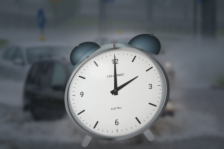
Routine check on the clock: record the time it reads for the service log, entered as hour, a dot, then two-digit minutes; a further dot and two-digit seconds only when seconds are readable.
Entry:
2.00
